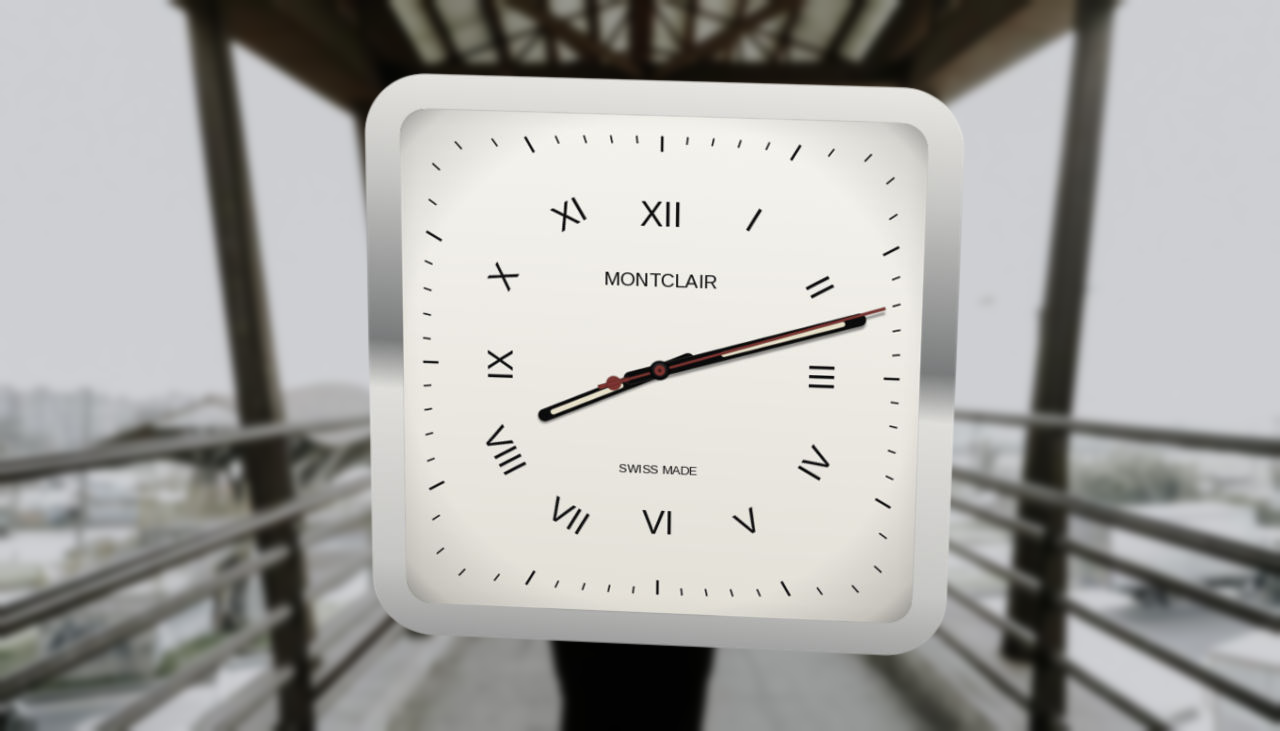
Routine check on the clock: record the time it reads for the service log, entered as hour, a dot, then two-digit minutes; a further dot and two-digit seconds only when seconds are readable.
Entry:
8.12.12
